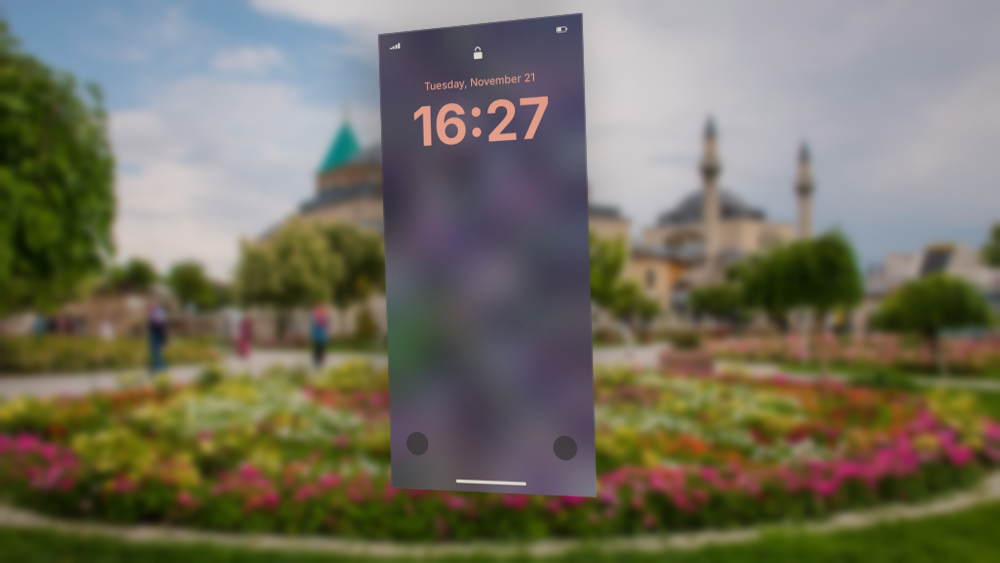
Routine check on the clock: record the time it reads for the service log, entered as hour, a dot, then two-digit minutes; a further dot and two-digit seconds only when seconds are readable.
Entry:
16.27
